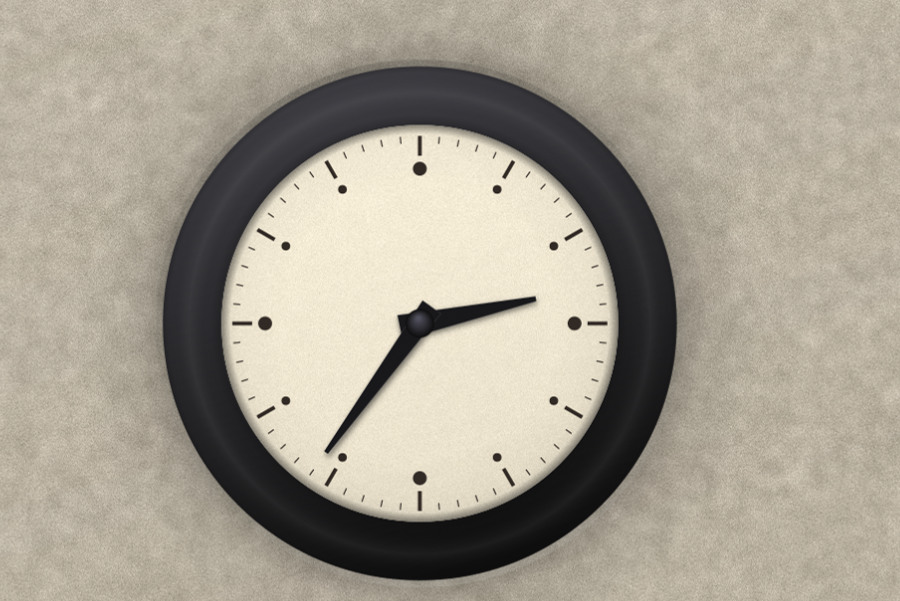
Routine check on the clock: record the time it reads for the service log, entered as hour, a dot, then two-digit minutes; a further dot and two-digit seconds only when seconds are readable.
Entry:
2.36
